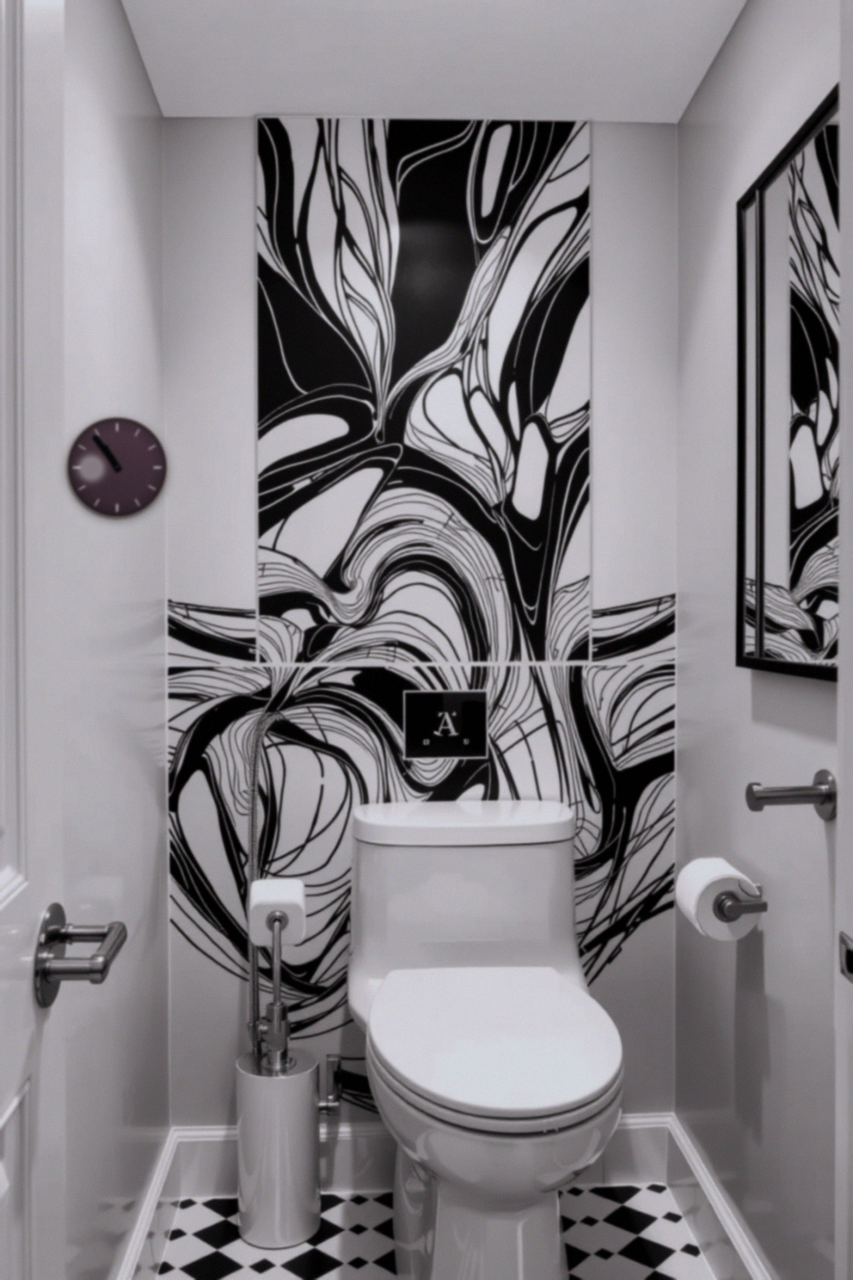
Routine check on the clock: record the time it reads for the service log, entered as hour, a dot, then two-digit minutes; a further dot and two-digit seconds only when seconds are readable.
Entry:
10.54
